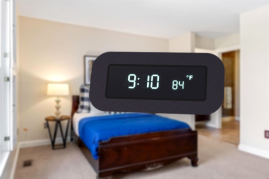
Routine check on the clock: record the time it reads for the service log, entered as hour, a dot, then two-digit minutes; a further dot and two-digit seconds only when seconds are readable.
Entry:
9.10
